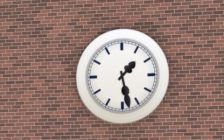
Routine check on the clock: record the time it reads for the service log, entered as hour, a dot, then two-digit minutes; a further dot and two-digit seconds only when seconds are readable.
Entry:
1.28
